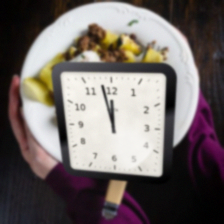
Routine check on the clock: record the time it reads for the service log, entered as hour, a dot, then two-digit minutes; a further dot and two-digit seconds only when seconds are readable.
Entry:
11.58
